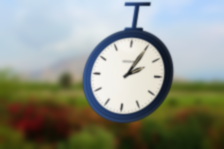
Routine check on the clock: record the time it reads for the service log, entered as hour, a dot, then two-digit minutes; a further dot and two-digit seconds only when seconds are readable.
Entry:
2.05
